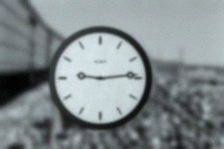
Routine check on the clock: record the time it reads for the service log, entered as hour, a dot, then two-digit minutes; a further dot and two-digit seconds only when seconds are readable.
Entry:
9.14
